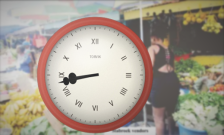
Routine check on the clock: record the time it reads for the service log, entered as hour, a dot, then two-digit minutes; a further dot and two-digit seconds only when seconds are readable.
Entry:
8.43
